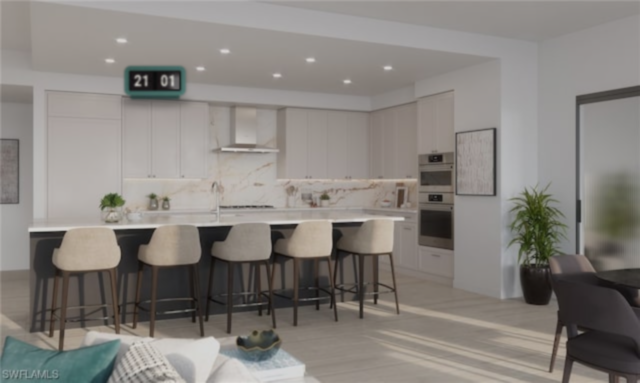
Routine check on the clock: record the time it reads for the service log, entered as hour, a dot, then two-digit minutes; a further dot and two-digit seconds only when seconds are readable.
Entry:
21.01
